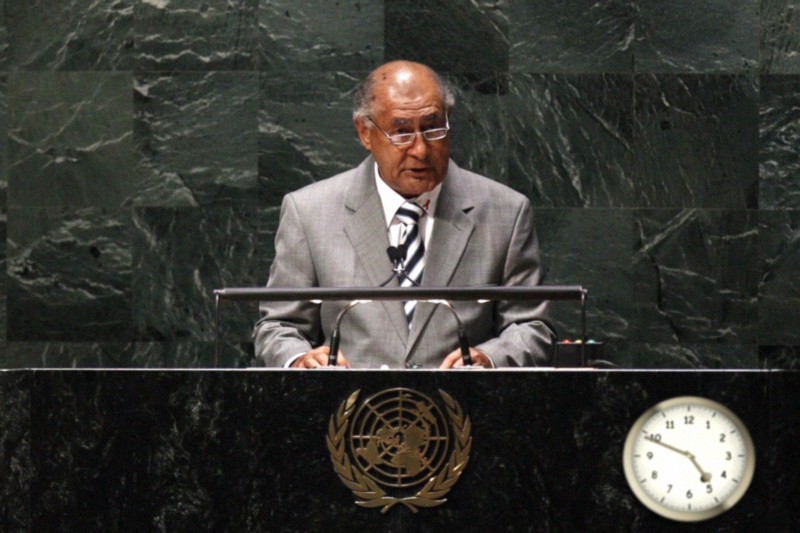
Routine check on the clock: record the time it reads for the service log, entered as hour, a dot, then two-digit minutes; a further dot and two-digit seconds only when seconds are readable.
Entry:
4.49
